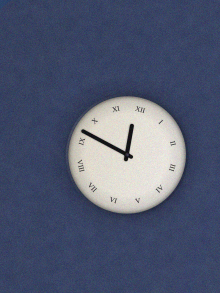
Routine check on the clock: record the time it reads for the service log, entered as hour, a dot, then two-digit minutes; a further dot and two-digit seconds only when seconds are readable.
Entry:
11.47
